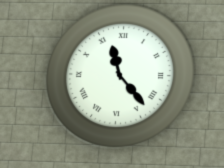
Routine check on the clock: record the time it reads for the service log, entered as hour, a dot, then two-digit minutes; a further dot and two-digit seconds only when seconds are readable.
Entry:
11.23
